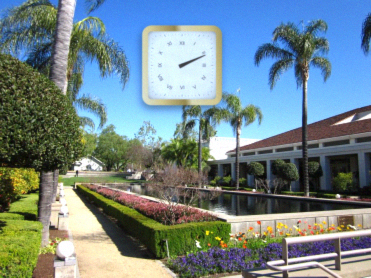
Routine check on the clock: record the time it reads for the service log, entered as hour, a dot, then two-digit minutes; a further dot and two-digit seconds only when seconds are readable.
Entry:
2.11
